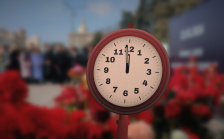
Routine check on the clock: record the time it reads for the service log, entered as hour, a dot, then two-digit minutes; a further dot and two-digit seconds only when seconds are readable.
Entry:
11.59
